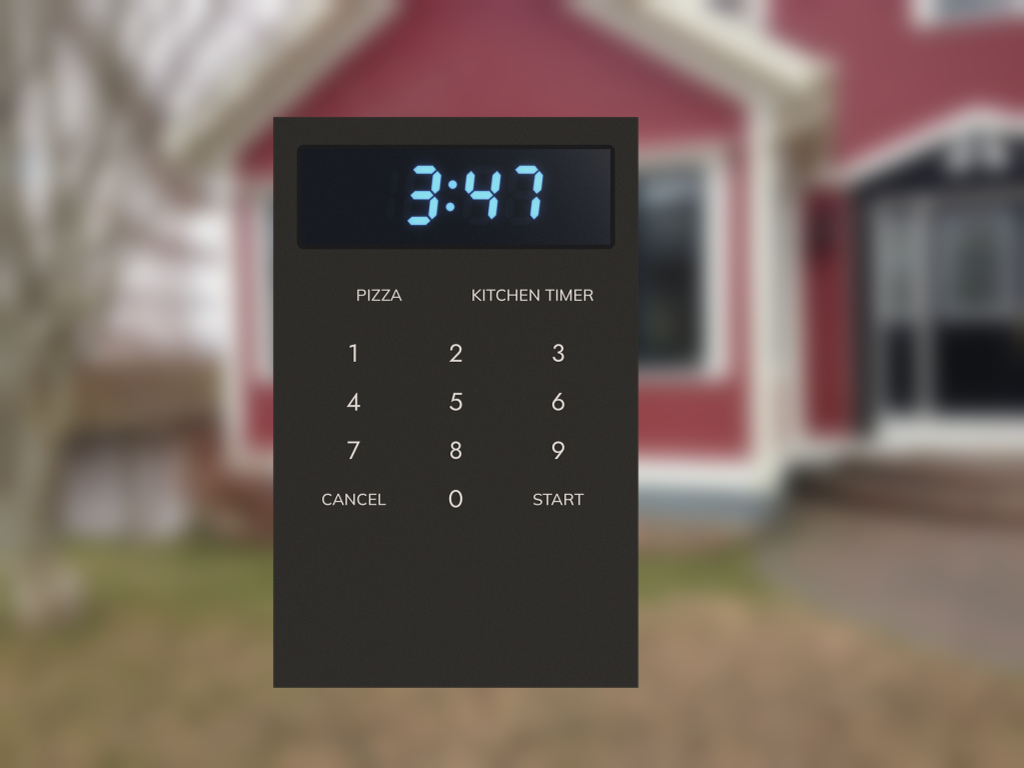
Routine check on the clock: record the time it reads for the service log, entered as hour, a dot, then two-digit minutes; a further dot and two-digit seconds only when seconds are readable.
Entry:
3.47
